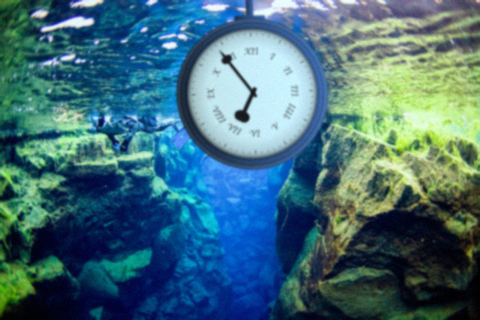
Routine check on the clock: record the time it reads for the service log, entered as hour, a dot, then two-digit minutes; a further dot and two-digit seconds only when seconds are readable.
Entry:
6.54
